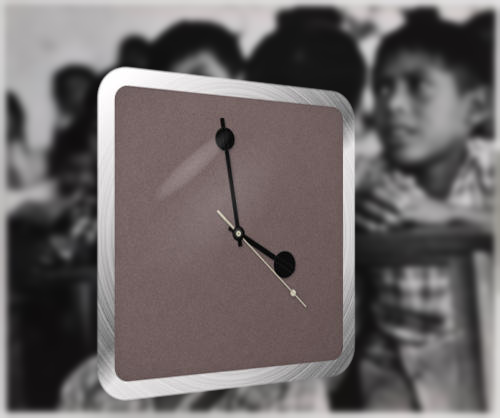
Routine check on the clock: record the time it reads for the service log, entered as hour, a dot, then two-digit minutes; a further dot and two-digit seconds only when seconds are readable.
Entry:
3.58.22
